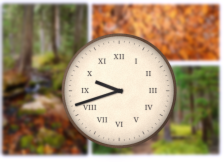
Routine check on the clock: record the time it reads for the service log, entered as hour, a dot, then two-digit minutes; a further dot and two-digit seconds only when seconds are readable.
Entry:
9.42
